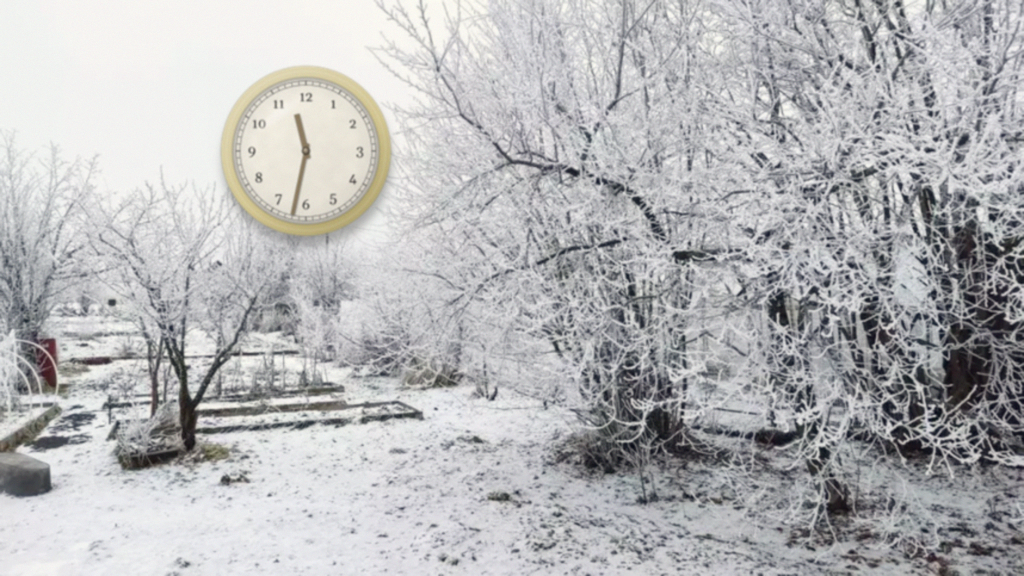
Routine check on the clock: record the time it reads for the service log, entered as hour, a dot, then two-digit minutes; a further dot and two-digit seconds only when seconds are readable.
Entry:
11.32
